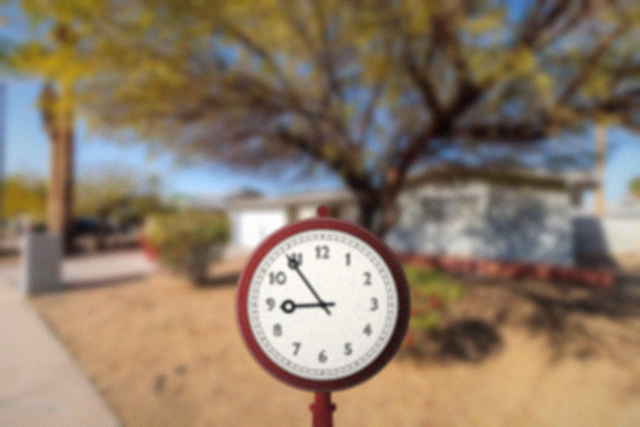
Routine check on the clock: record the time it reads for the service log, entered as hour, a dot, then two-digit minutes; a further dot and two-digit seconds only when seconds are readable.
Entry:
8.54
